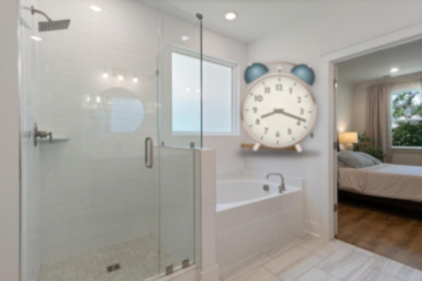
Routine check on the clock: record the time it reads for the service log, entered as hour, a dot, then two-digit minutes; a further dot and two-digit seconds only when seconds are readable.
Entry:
8.18
